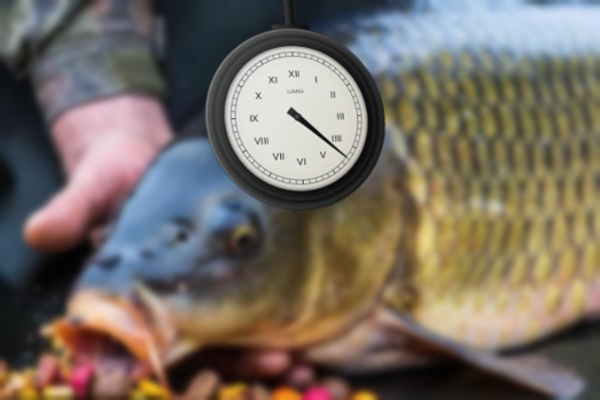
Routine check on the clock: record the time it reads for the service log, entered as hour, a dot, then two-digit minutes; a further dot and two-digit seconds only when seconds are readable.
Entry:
4.22
